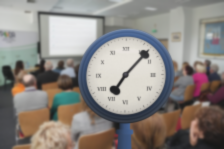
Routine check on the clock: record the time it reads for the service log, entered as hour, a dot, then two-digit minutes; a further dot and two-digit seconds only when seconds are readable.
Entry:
7.07
